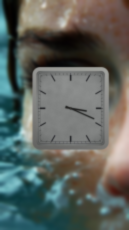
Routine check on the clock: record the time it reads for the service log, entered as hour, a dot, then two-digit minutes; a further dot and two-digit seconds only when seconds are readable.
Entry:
3.19
